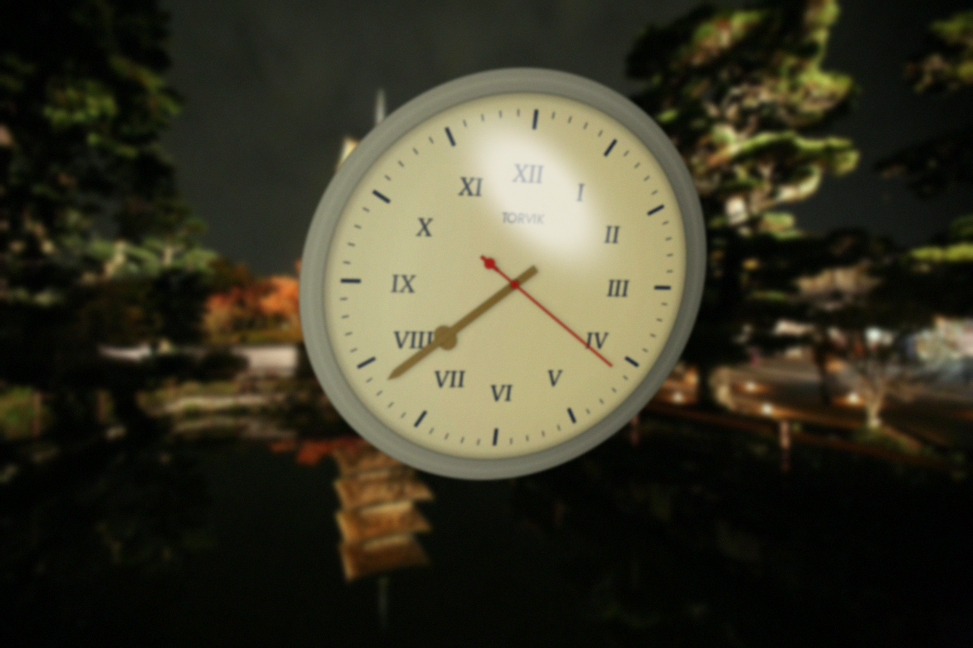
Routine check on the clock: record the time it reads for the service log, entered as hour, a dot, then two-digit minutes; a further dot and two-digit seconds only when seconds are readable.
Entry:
7.38.21
